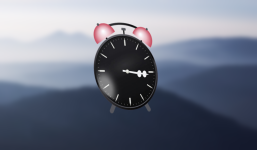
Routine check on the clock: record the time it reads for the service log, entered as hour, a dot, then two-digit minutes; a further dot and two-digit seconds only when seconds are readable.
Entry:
3.16
